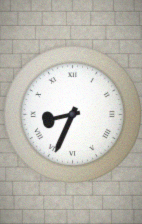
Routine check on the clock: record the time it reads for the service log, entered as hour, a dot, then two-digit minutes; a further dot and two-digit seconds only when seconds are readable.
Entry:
8.34
